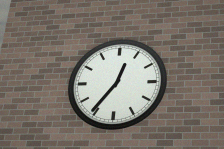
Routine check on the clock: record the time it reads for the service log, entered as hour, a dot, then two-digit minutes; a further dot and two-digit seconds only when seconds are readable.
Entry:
12.36
